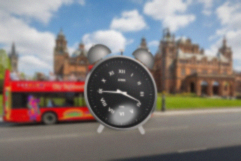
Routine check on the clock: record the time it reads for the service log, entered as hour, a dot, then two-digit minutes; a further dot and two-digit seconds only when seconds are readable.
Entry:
3.45
